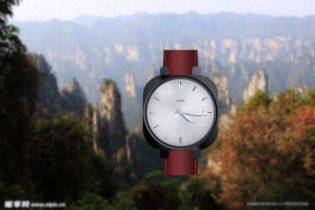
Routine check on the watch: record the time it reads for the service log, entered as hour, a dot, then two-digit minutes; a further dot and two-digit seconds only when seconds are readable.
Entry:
4.16
